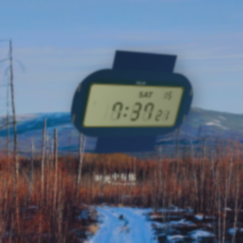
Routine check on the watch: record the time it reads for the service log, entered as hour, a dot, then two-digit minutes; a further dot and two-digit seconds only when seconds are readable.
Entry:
7.37.21
